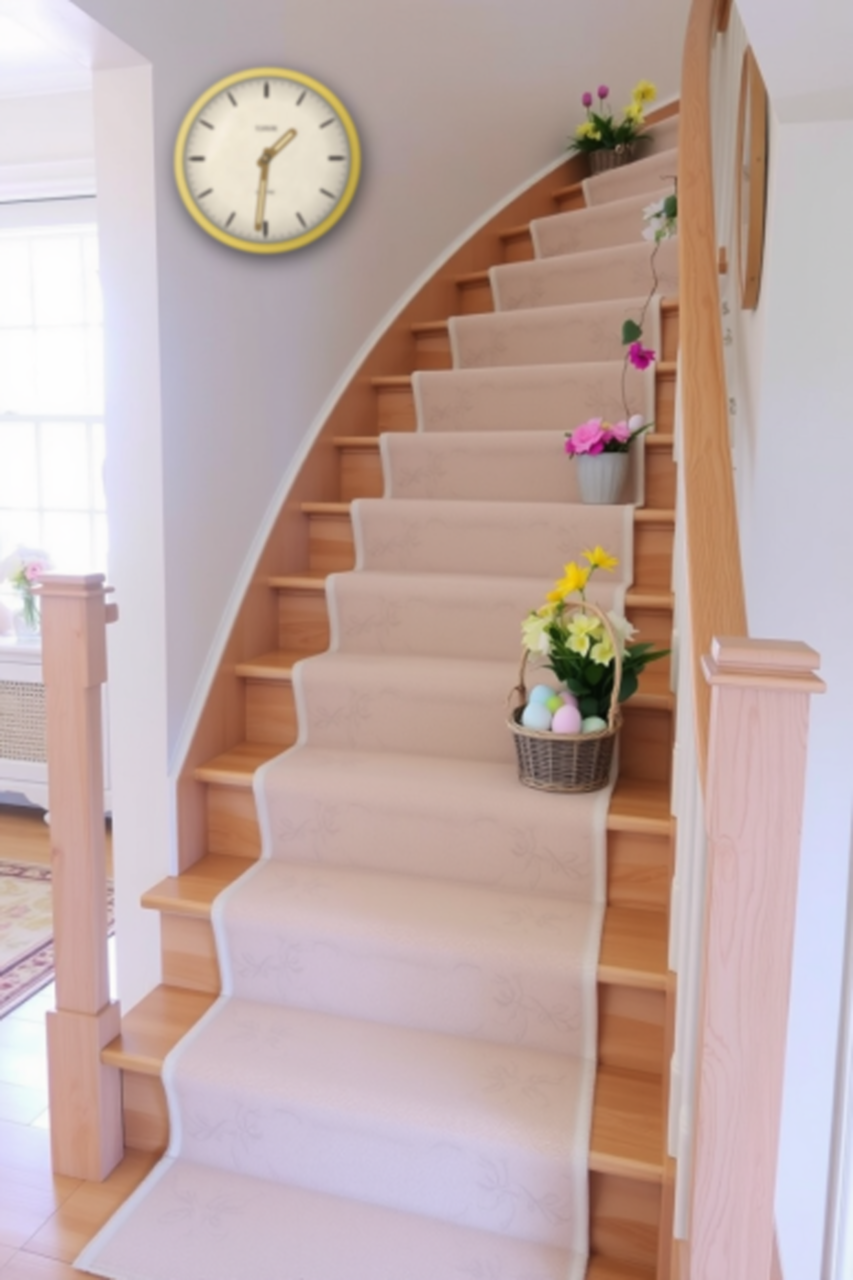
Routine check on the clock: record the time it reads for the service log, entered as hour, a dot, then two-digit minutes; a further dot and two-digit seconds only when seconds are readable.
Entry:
1.31
